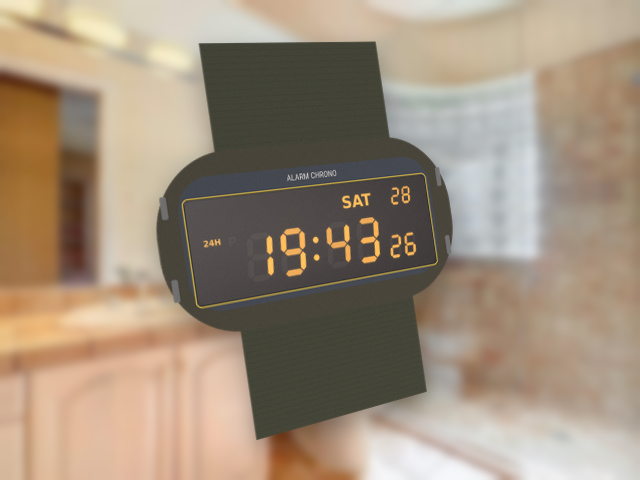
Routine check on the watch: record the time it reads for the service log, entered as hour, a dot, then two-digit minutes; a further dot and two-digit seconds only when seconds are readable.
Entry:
19.43.26
